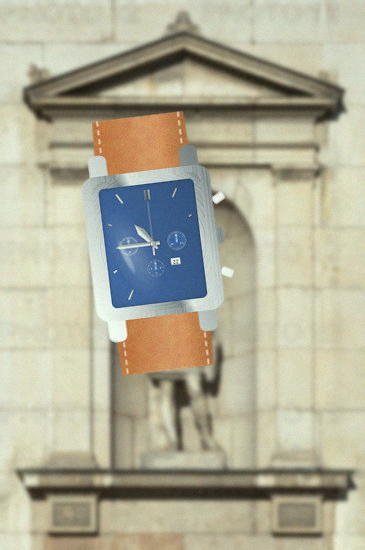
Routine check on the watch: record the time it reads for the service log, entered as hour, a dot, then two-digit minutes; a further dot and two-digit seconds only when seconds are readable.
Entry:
10.45
